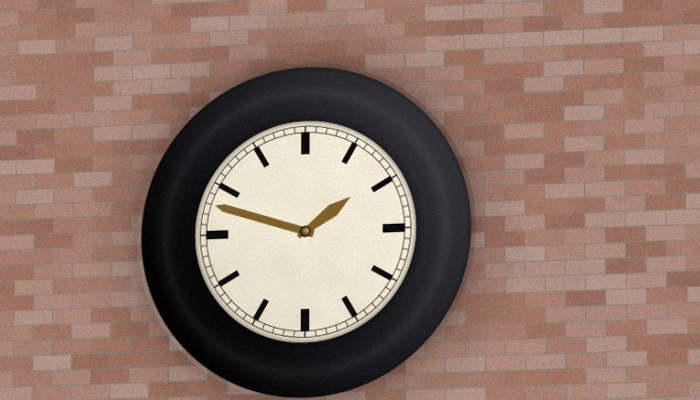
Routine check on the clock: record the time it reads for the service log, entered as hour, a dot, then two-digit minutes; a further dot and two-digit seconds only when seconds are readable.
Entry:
1.48
